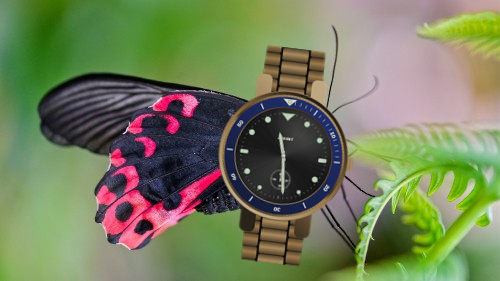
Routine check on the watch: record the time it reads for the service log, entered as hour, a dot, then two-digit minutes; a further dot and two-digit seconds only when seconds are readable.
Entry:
11.29
